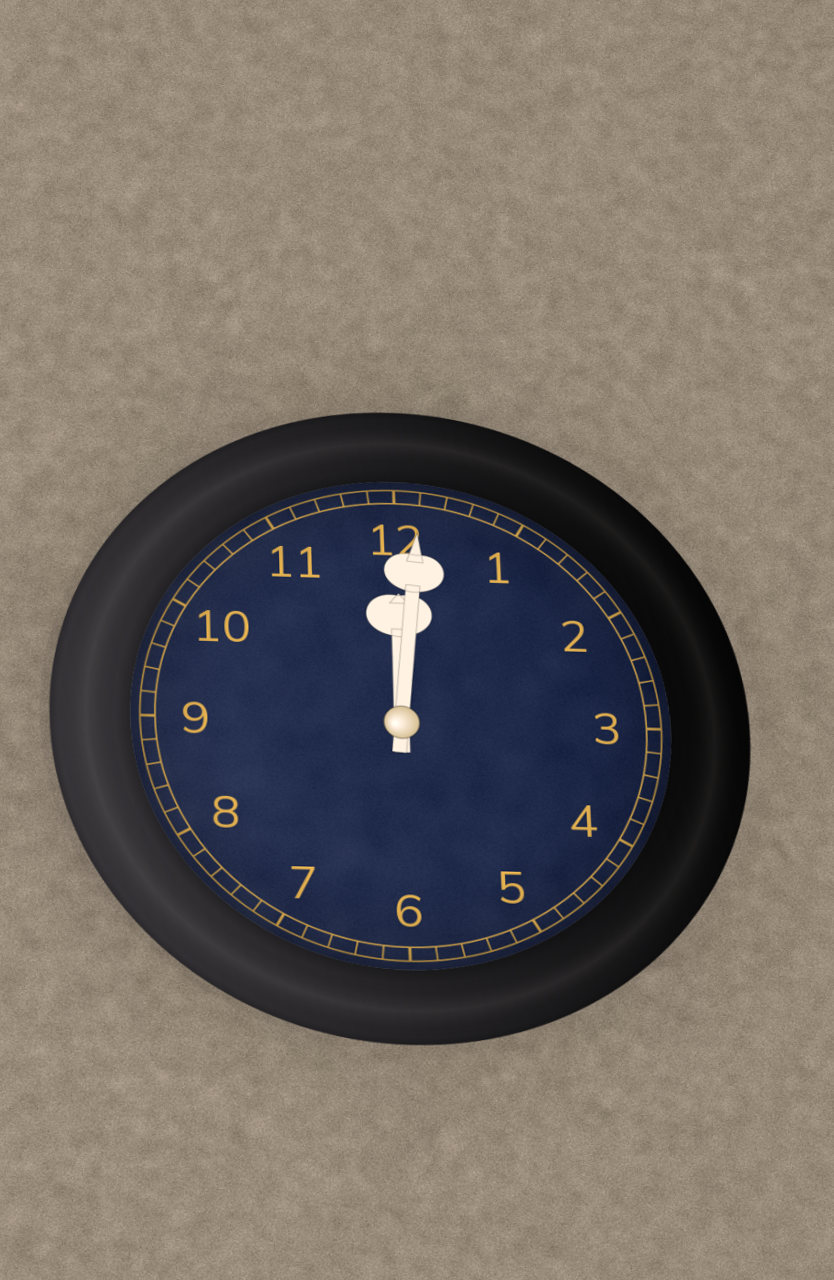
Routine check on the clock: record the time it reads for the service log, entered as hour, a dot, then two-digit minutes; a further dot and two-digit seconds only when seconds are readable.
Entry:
12.01
